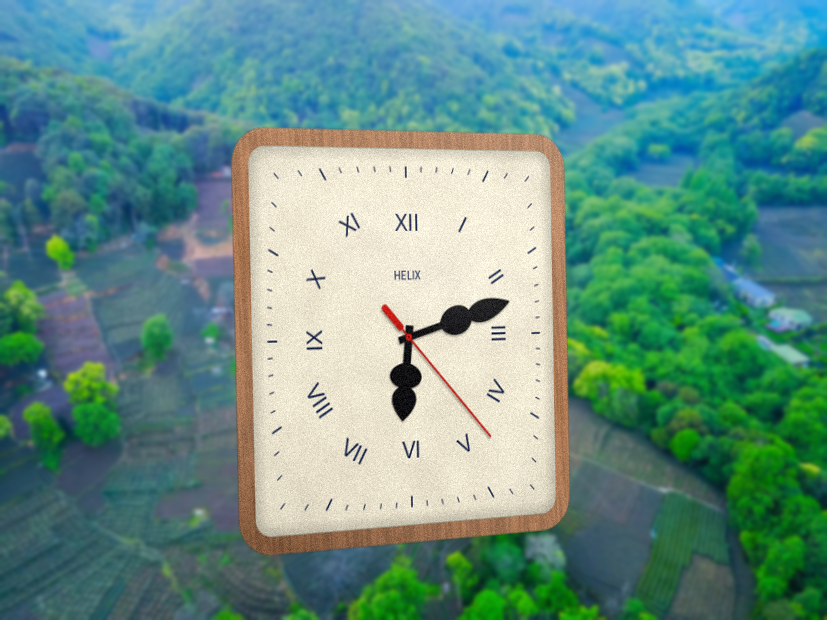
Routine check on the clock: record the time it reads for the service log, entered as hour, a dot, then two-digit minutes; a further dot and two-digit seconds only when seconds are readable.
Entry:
6.12.23
